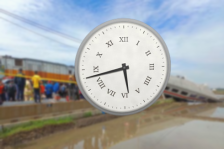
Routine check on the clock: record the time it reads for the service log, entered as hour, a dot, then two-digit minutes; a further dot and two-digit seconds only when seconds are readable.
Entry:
5.43
